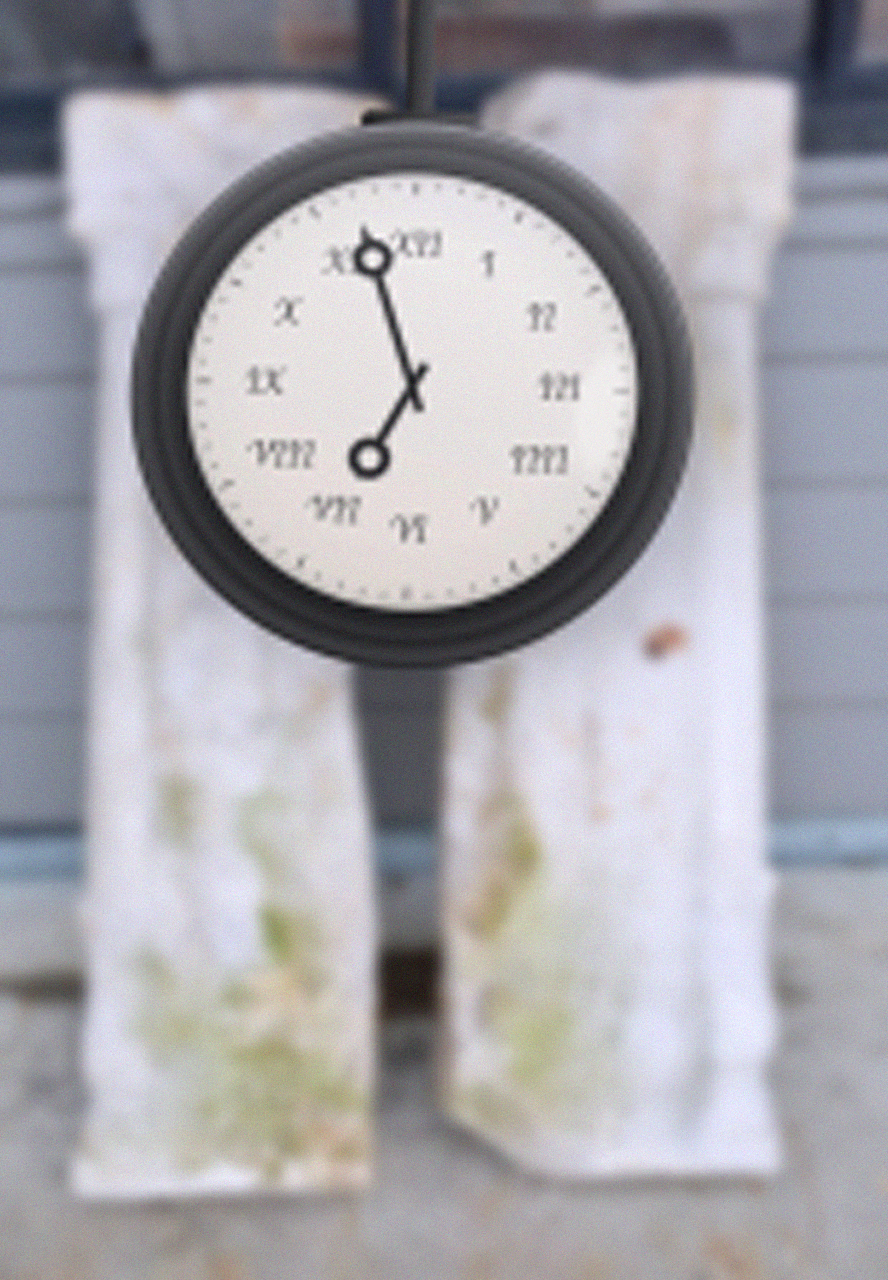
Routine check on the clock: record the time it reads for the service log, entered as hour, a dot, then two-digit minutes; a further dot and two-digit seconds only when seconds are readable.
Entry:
6.57
